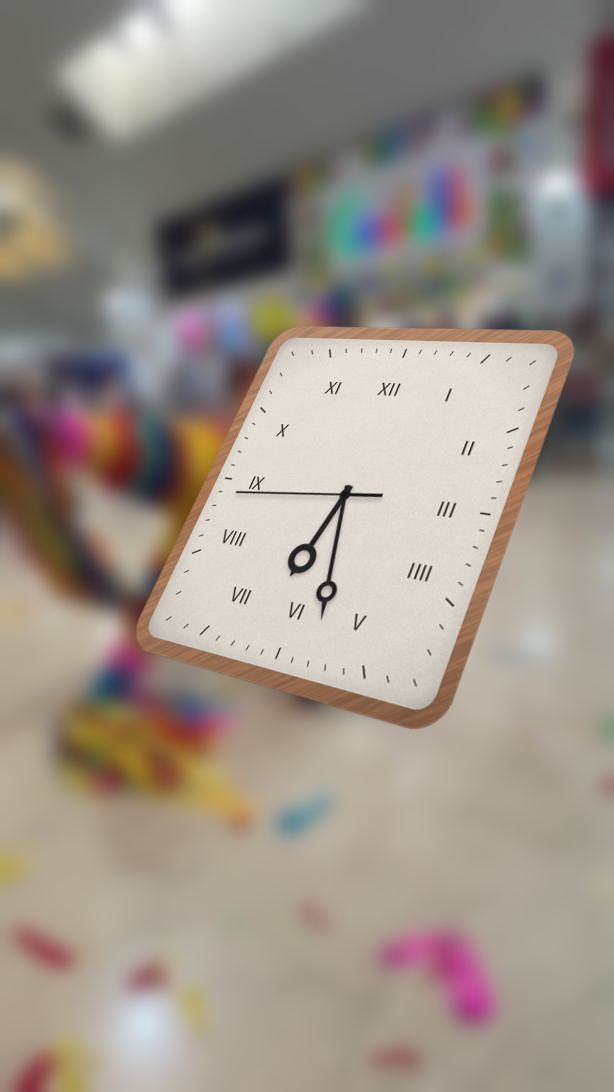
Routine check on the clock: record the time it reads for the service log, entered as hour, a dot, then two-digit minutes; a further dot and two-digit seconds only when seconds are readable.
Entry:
6.27.44
